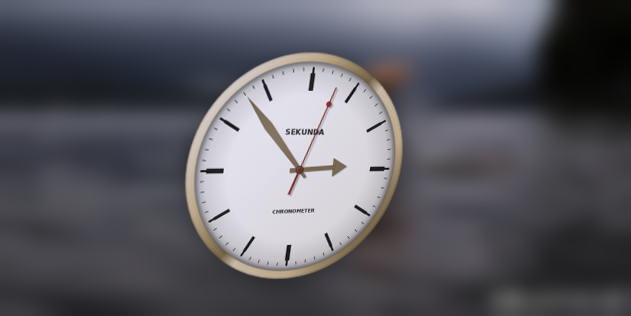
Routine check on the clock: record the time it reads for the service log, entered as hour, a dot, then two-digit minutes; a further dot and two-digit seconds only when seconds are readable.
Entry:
2.53.03
